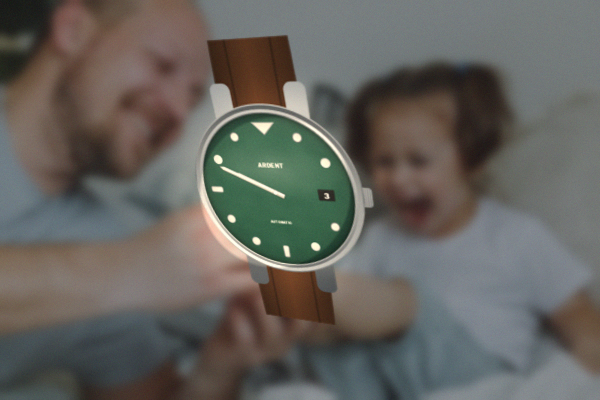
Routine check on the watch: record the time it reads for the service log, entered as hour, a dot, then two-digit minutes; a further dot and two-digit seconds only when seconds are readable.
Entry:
9.49
